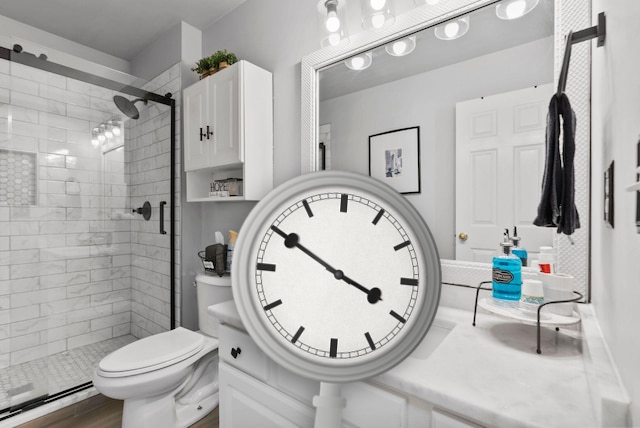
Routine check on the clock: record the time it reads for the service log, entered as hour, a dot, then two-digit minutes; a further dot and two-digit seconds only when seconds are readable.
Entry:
3.50
